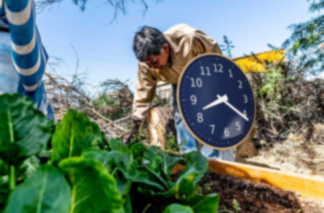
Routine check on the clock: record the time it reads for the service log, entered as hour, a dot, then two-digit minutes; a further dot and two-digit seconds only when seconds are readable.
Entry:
8.21
